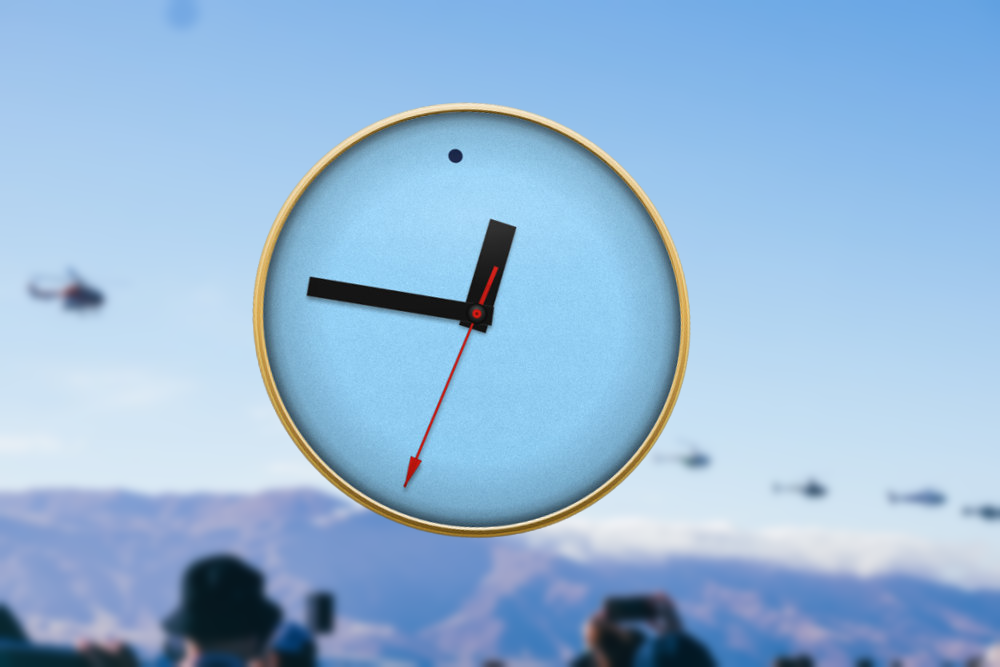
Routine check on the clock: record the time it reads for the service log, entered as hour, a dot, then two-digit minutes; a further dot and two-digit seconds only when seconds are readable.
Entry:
12.47.35
